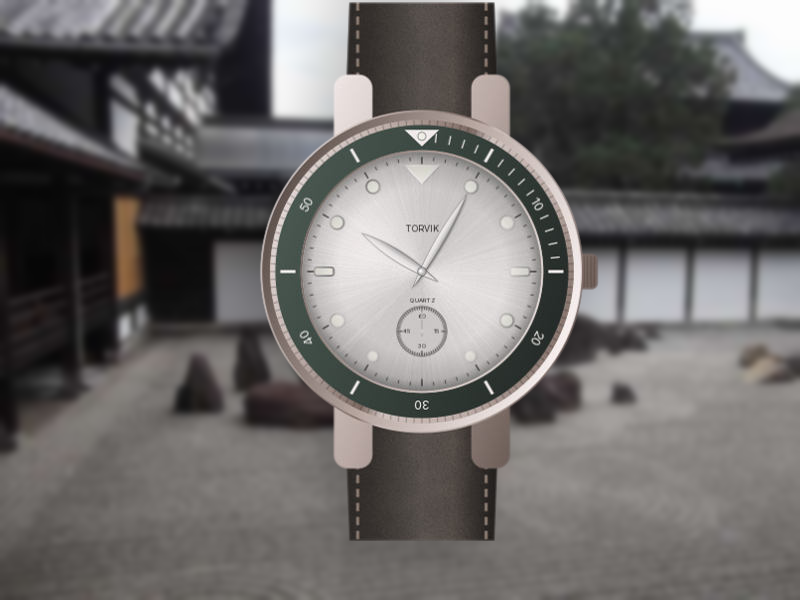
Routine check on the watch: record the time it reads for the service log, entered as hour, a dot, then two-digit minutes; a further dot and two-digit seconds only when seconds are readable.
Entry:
10.05
